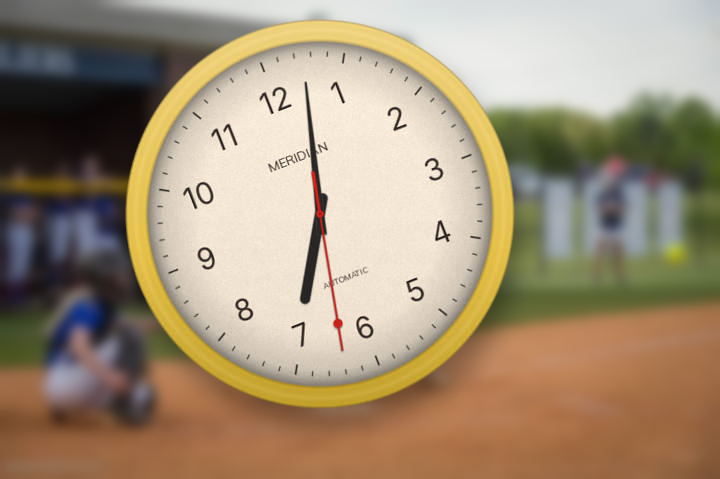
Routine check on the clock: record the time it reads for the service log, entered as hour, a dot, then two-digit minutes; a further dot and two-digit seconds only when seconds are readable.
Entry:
7.02.32
